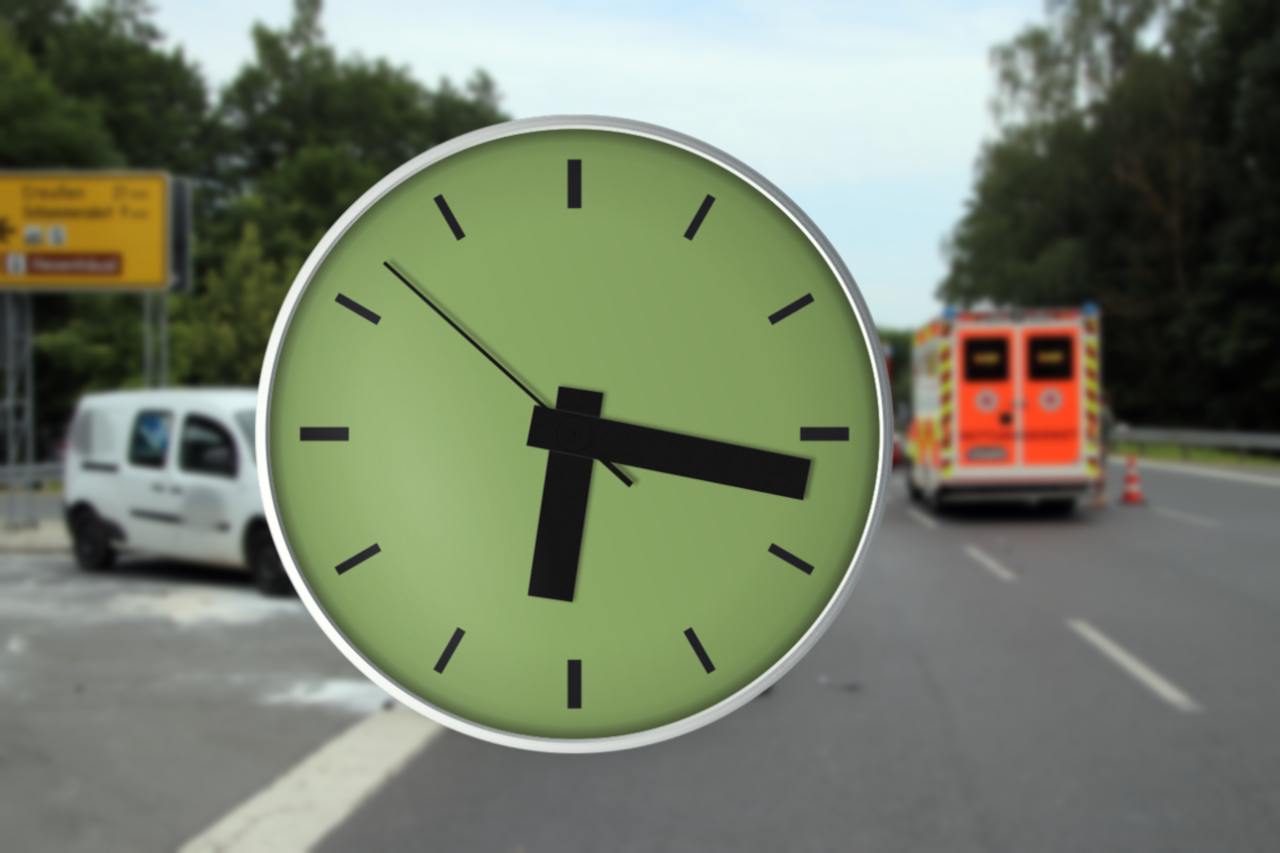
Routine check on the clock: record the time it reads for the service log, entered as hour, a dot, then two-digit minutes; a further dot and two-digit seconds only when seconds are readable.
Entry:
6.16.52
